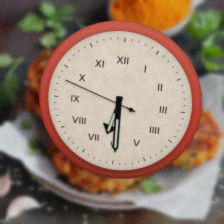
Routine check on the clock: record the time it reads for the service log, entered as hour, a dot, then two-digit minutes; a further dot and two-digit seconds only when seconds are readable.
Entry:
6.29.48
